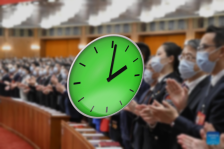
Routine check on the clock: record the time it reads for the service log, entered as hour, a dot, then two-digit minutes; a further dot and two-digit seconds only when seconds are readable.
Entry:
2.01
